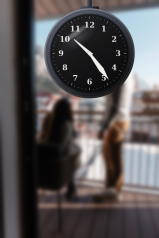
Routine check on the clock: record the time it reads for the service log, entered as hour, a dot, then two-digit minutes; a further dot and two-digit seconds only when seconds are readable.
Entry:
10.24
